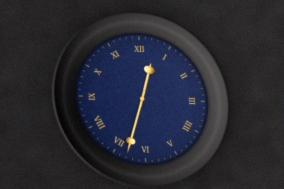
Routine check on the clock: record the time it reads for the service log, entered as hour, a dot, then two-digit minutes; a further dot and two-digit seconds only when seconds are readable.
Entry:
12.33
